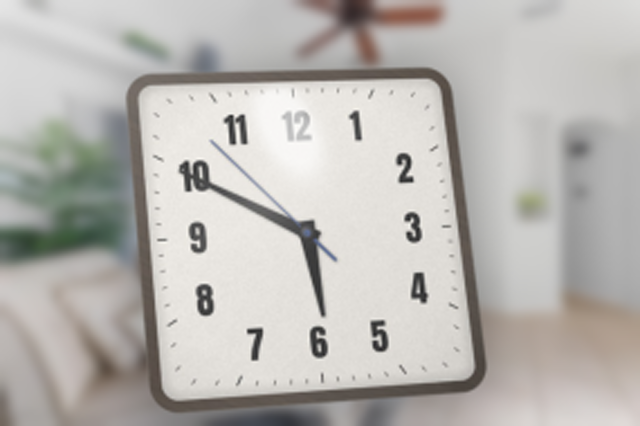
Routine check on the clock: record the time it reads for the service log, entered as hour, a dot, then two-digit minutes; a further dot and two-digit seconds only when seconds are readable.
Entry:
5.49.53
